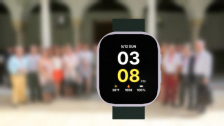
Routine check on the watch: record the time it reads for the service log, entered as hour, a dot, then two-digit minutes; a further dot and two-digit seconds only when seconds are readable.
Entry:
3.08
